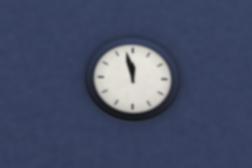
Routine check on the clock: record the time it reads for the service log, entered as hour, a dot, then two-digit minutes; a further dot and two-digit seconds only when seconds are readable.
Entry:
11.58
